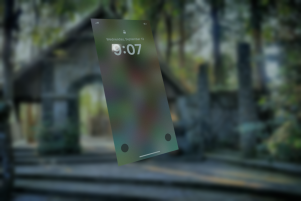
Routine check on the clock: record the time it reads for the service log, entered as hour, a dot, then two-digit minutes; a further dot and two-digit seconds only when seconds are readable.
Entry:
9.07
